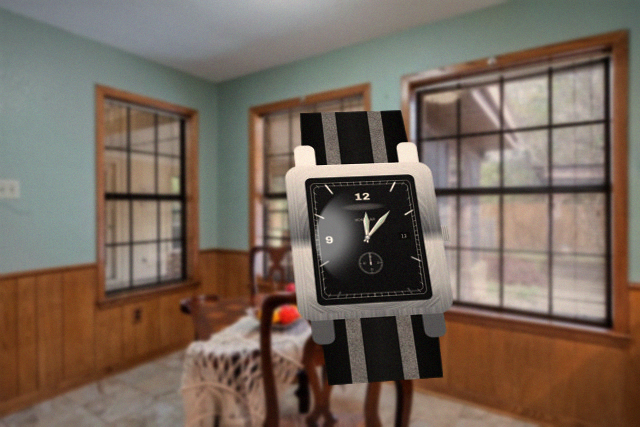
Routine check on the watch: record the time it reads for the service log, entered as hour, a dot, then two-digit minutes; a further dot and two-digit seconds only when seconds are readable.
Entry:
12.07
